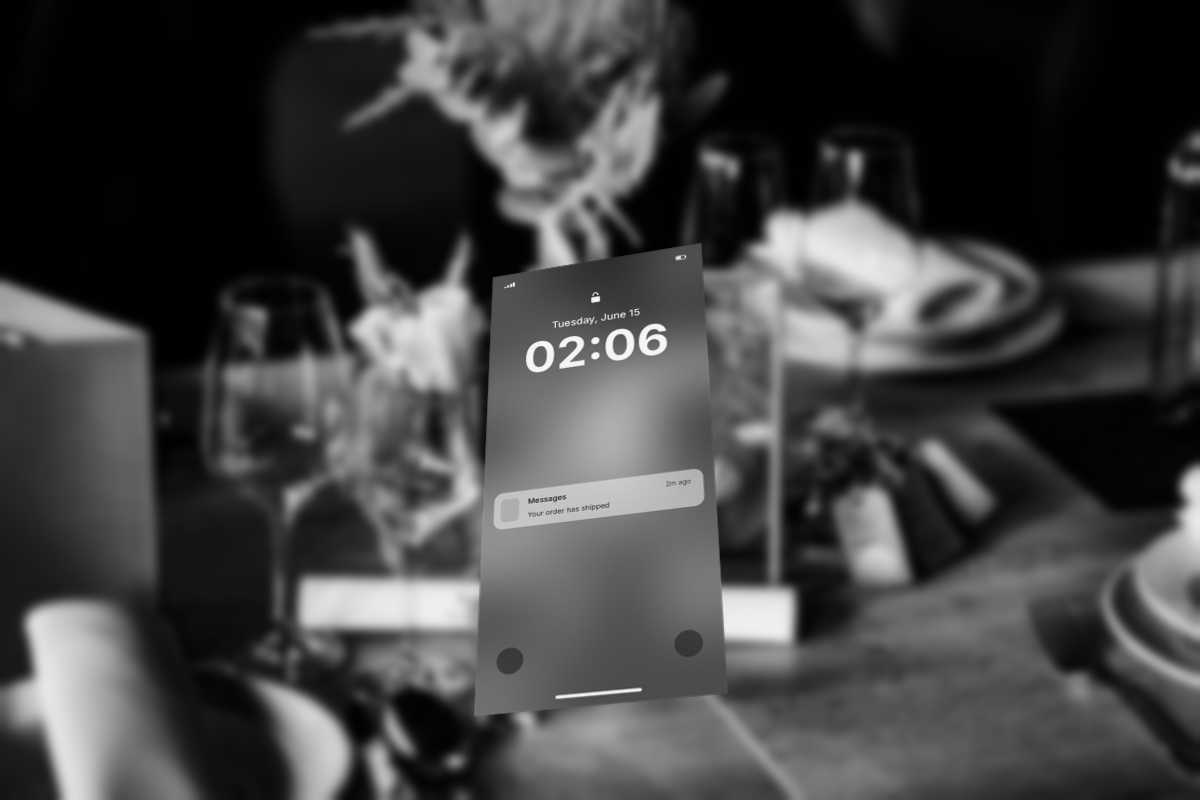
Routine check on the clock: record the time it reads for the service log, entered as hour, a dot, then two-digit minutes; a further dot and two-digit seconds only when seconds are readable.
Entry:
2.06
